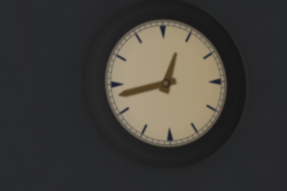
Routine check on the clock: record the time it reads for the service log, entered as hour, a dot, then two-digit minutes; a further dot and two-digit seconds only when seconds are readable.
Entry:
12.43
